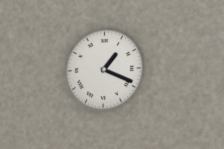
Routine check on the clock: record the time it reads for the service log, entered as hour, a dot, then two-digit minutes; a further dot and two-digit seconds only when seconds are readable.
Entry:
1.19
